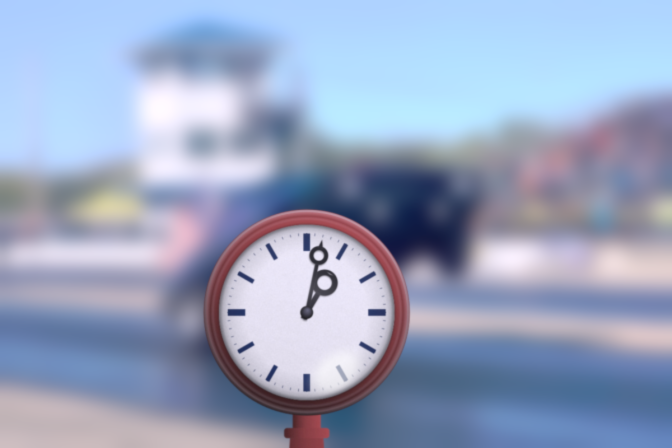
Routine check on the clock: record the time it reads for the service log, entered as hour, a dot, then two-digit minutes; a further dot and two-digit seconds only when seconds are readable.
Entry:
1.02
